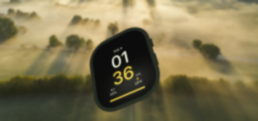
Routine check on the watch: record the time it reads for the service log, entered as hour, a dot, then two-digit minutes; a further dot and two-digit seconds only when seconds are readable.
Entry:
1.36
